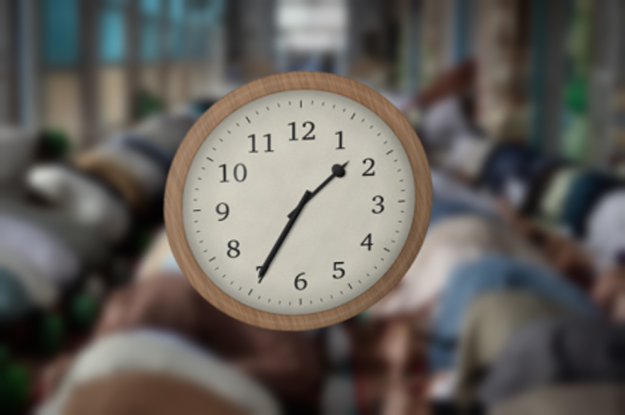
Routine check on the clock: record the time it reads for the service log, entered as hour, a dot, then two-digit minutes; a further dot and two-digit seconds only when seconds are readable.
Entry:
1.35
